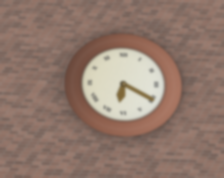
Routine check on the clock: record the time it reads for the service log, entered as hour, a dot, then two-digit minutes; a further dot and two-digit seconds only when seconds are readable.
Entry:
6.20
